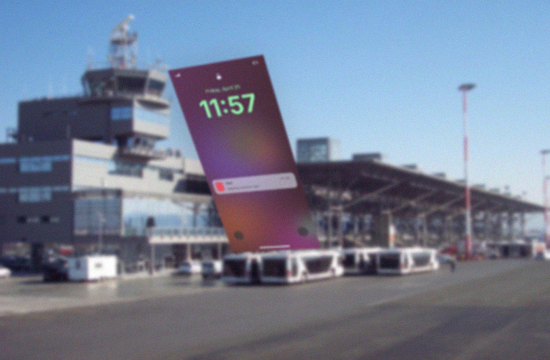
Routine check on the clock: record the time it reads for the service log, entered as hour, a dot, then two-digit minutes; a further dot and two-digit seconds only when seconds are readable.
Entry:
11.57
